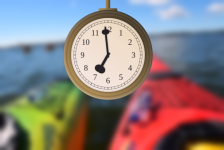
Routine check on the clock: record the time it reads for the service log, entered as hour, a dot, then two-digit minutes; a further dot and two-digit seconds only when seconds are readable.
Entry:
6.59
